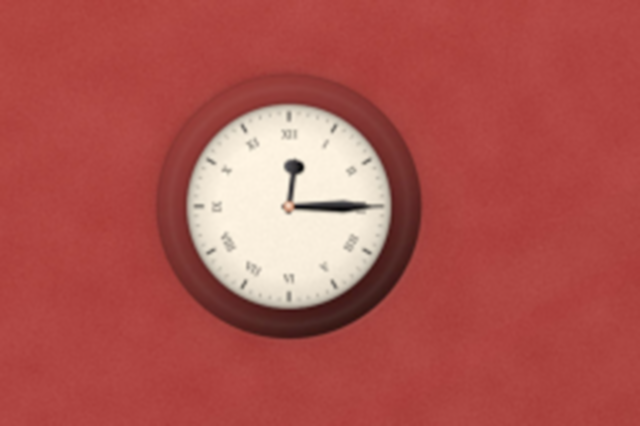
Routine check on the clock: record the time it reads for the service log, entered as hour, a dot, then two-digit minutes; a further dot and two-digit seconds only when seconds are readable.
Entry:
12.15
